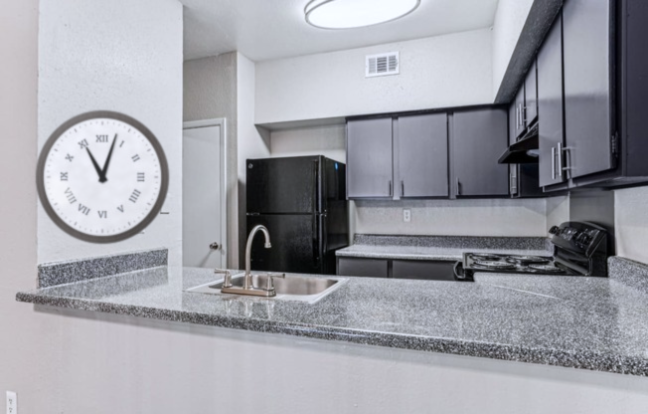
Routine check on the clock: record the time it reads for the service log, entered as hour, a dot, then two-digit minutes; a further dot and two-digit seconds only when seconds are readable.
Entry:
11.03
